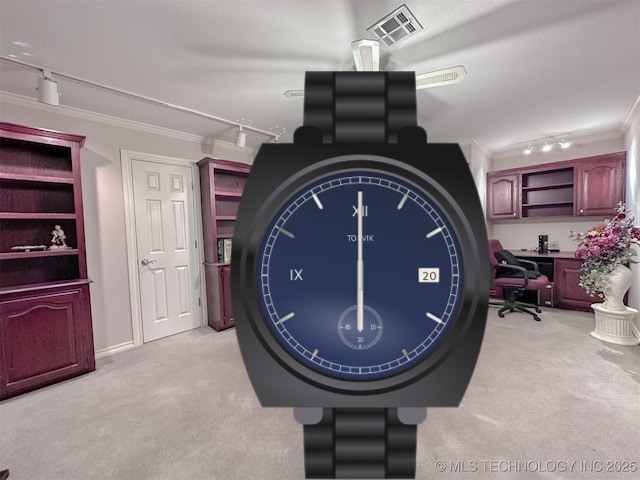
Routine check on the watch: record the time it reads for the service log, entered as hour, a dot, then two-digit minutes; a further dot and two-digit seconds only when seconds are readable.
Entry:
6.00
